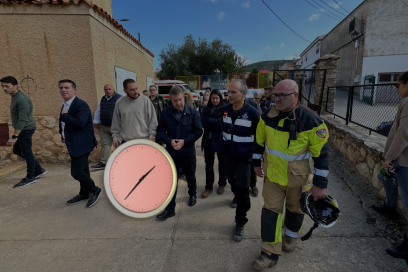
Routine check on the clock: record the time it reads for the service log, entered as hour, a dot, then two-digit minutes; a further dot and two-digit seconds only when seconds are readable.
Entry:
1.37
